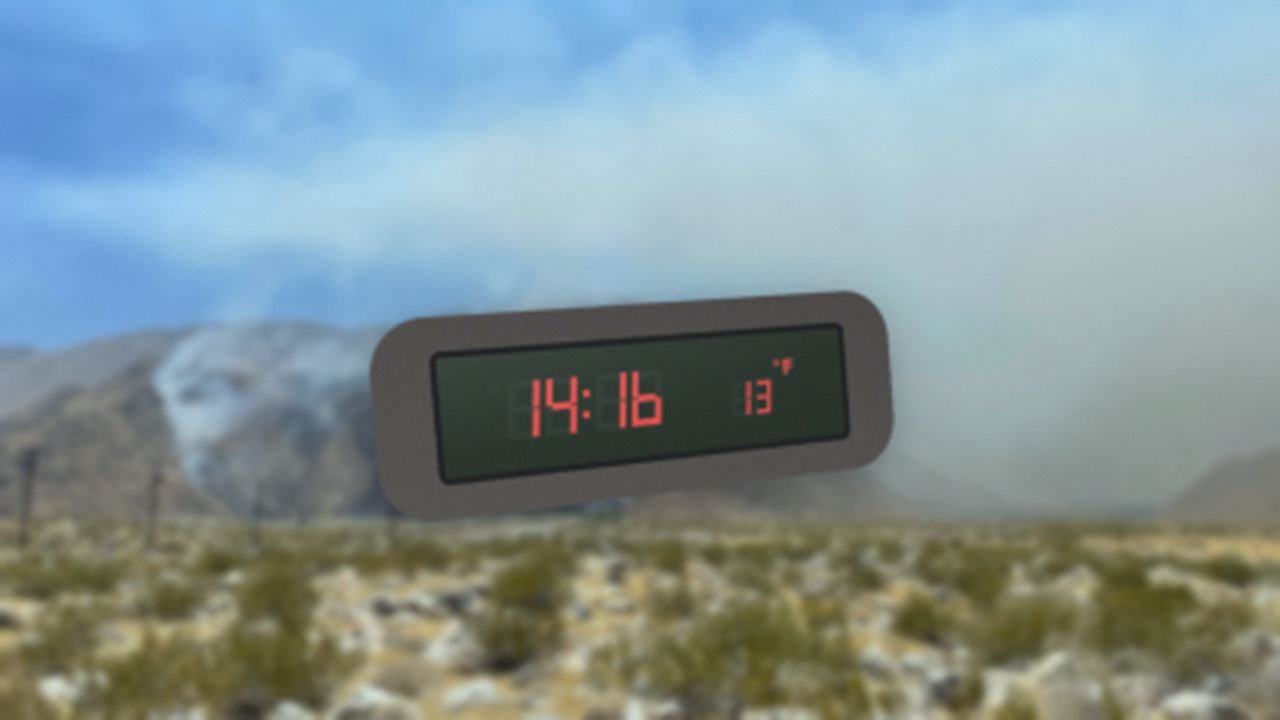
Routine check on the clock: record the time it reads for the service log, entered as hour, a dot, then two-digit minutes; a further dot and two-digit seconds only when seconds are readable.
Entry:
14.16
